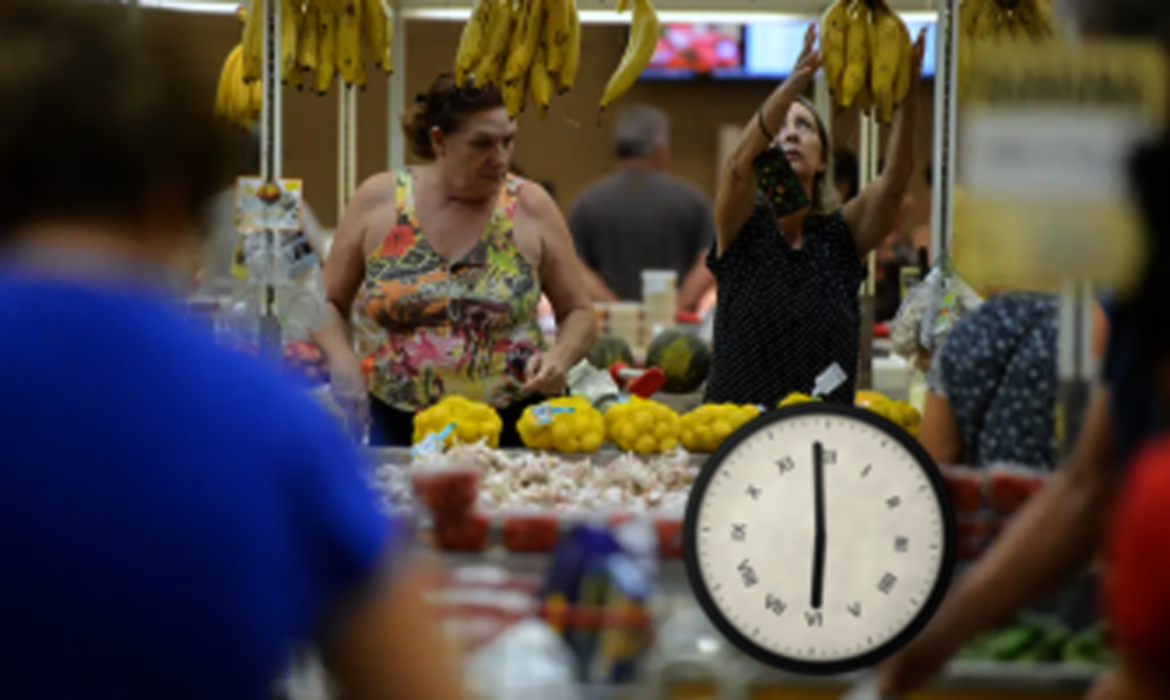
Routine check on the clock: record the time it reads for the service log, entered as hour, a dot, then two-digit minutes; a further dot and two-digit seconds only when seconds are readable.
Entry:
5.59
